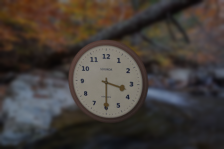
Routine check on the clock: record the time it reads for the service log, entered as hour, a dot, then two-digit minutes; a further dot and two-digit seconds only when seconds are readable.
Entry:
3.30
